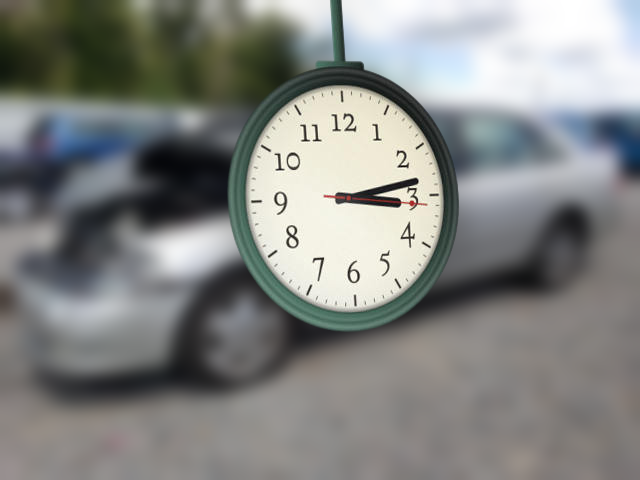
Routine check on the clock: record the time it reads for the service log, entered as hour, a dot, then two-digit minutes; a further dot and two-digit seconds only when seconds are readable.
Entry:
3.13.16
